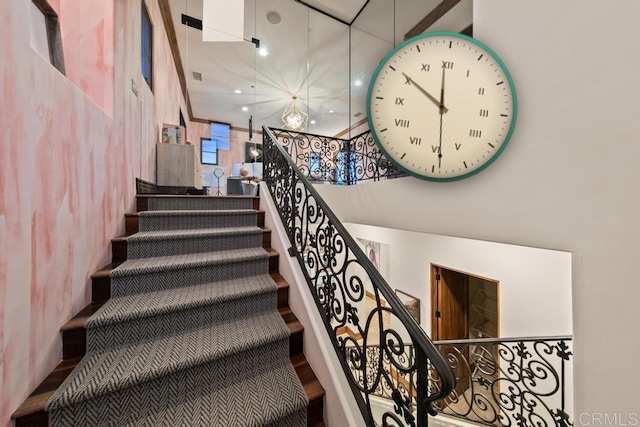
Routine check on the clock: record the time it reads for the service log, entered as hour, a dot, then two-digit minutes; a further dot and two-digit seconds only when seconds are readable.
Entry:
11.50.29
